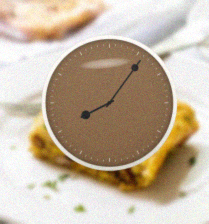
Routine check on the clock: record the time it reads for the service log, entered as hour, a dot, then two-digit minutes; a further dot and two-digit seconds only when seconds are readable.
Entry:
8.06
